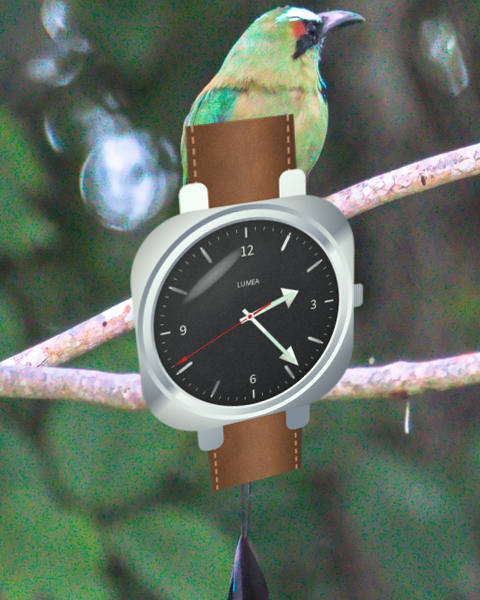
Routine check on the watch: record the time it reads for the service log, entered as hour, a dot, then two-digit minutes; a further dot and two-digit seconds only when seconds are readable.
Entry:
2.23.41
